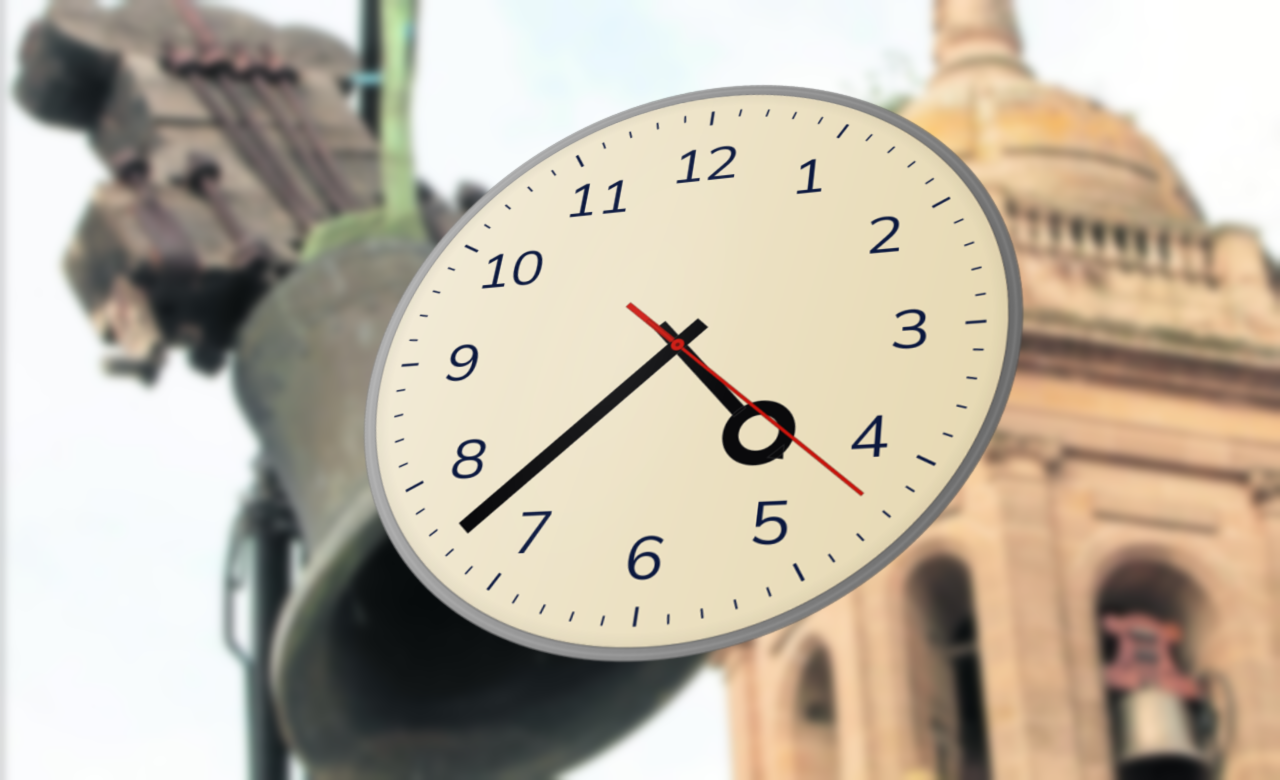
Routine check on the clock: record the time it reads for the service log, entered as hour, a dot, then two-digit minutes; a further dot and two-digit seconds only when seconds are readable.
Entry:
4.37.22
